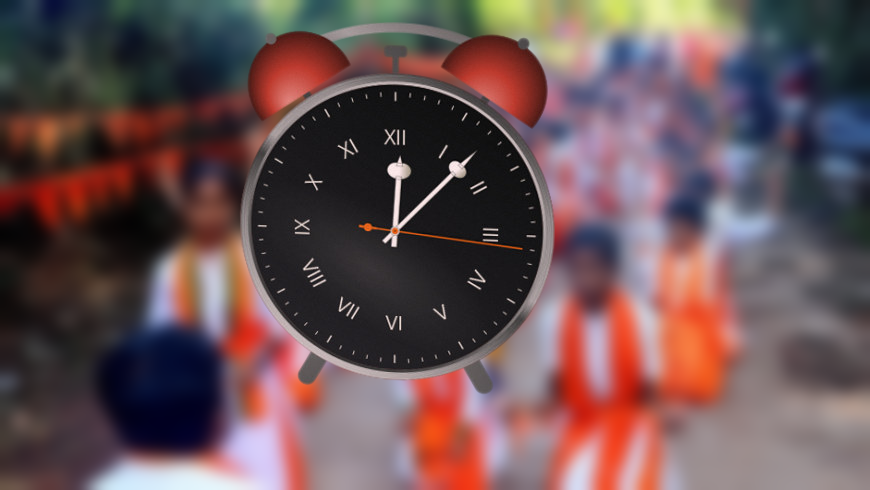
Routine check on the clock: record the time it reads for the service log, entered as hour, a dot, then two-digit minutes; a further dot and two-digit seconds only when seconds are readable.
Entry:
12.07.16
